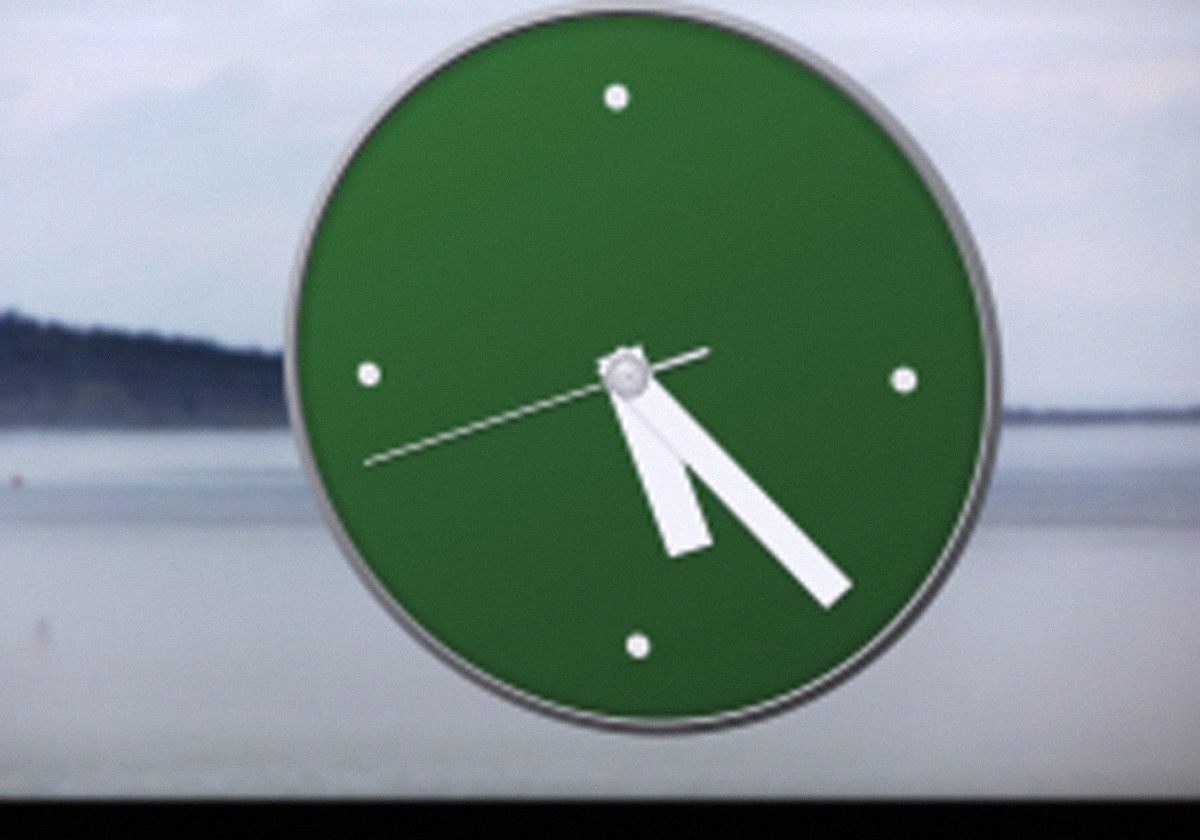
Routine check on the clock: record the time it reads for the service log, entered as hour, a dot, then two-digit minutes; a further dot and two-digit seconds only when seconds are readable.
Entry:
5.22.42
